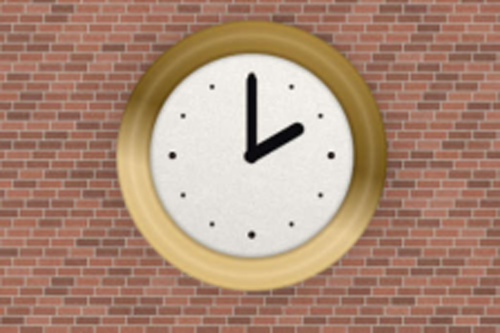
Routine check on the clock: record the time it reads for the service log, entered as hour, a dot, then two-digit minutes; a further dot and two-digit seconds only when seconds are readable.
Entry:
2.00
